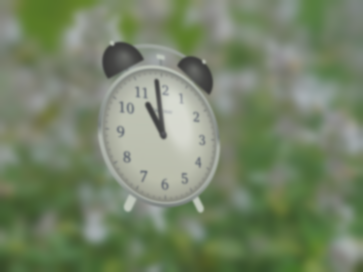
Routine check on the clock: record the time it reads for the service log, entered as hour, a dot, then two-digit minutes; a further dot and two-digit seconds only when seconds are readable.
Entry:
10.59
